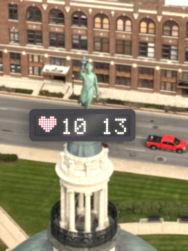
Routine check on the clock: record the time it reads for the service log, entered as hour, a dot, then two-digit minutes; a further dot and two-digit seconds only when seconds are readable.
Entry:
10.13
